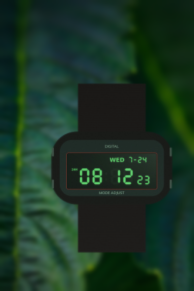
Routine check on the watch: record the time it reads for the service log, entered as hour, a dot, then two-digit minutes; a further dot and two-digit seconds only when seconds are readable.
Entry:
8.12.23
